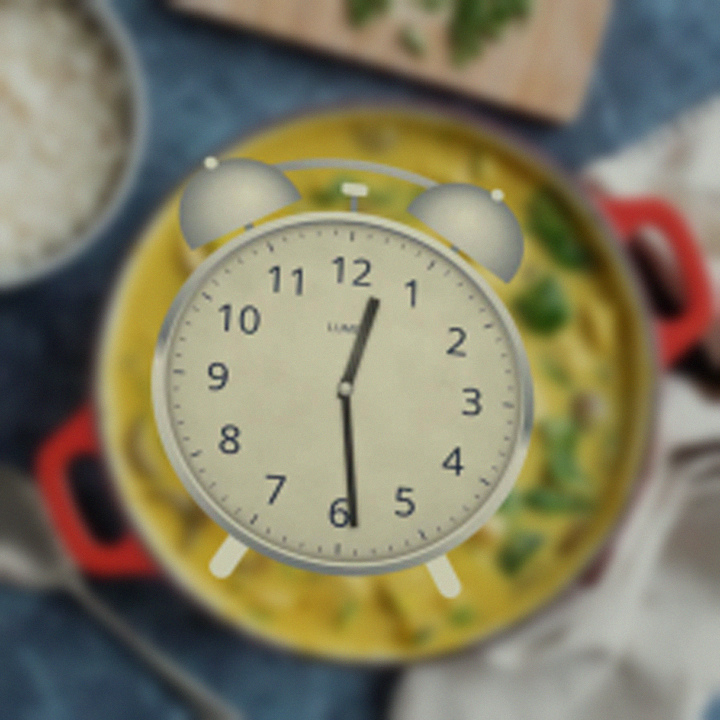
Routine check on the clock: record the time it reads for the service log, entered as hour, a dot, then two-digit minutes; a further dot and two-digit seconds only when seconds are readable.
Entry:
12.29
